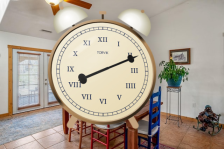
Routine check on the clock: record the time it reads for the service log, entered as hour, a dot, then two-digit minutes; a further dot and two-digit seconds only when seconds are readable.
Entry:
8.11
